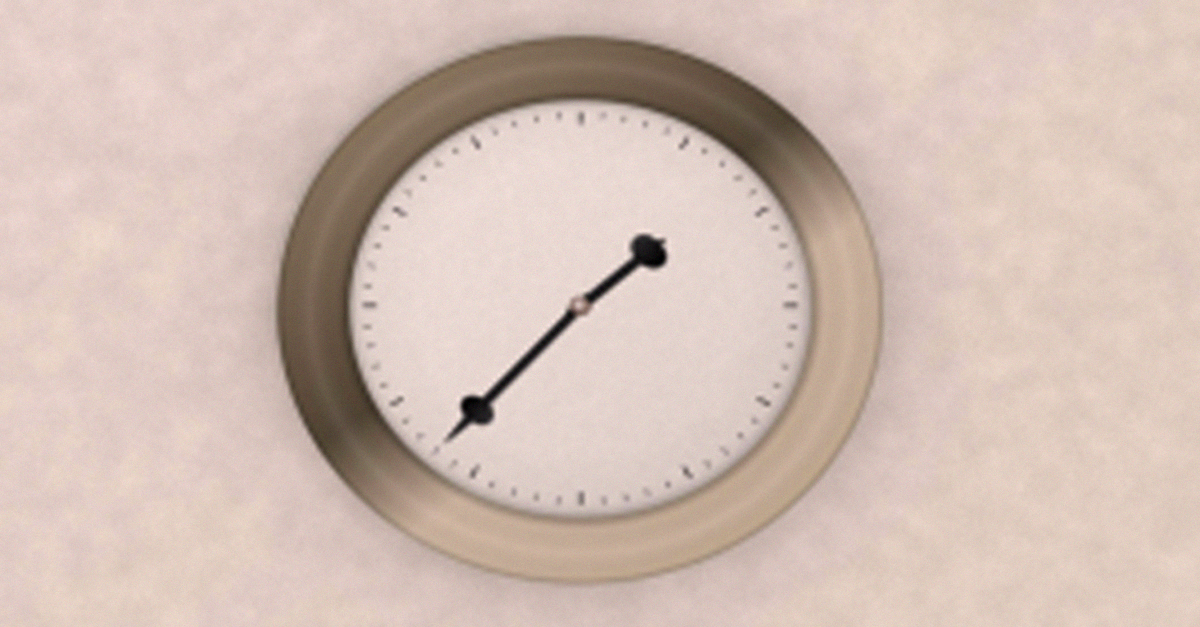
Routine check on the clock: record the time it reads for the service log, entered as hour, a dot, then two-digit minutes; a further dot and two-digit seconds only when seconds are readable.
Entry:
1.37
